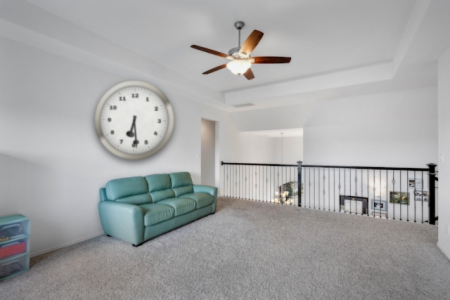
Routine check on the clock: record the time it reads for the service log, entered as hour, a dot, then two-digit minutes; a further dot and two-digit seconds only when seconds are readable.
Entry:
6.29
